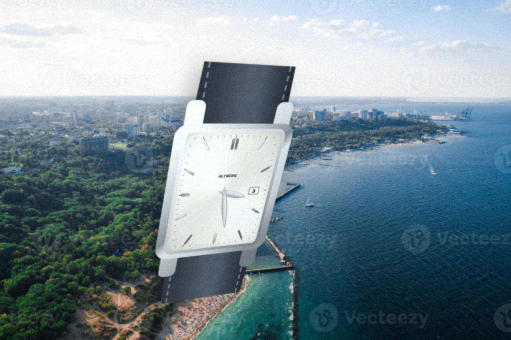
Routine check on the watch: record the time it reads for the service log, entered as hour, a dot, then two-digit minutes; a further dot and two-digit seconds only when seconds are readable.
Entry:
3.28
